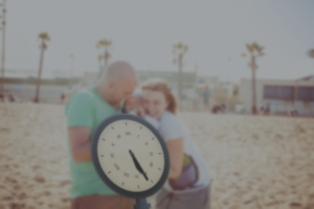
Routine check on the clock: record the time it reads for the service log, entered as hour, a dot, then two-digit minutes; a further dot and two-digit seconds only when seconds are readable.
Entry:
5.26
